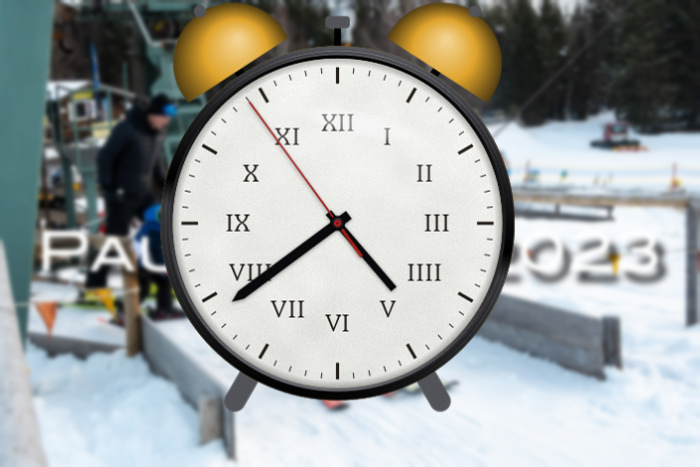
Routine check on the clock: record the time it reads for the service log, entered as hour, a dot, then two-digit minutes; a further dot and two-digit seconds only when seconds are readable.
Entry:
4.38.54
